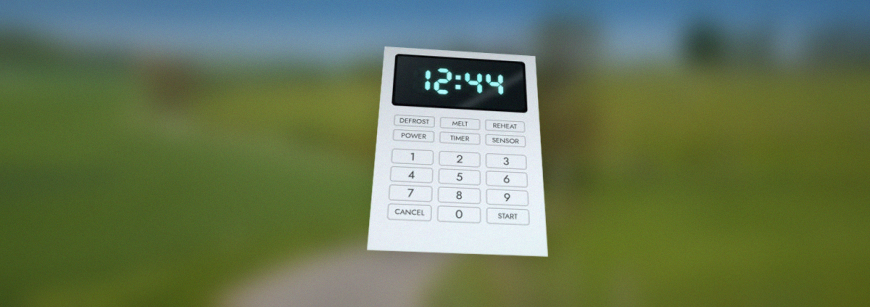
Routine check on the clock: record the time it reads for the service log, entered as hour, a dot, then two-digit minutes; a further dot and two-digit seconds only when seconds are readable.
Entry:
12.44
